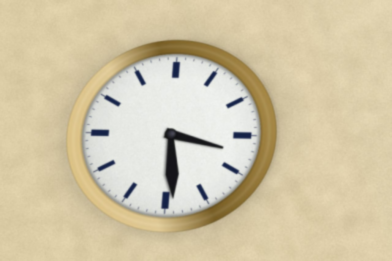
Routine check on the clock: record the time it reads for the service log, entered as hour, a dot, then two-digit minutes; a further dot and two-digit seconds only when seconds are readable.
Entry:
3.29
